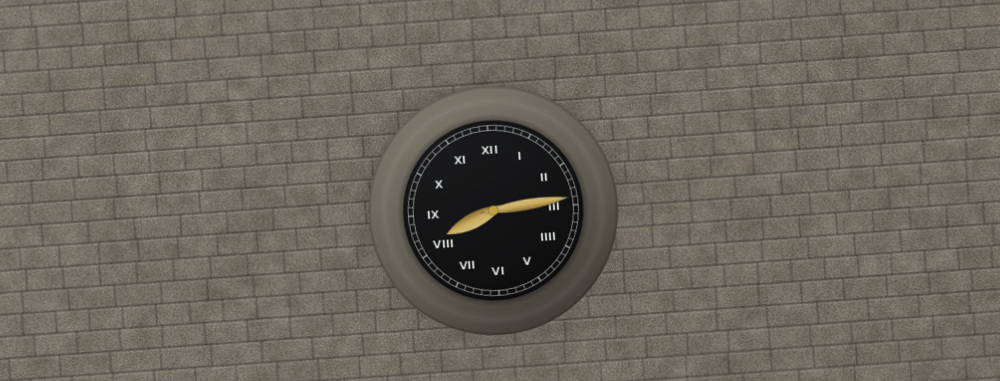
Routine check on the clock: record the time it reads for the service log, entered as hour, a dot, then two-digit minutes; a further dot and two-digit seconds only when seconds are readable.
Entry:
8.14
